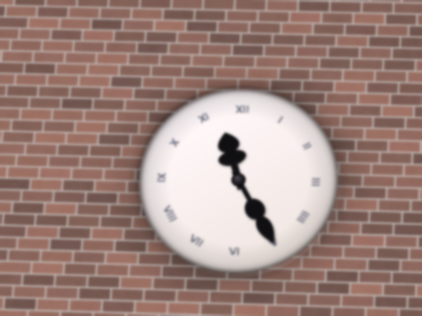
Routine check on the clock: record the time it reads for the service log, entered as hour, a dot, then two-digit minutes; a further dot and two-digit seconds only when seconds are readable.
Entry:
11.25
